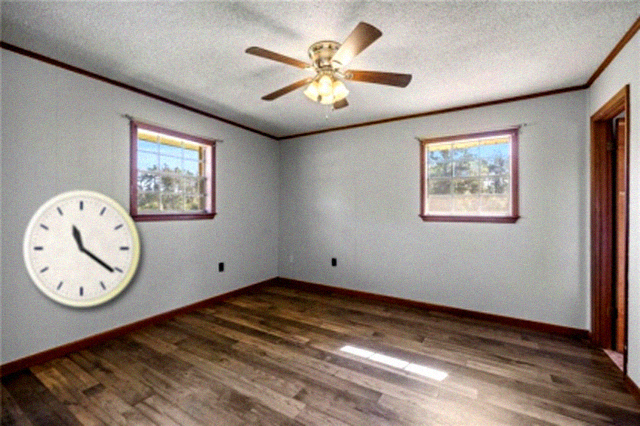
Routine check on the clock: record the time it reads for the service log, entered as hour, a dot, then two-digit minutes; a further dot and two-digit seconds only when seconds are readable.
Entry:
11.21
